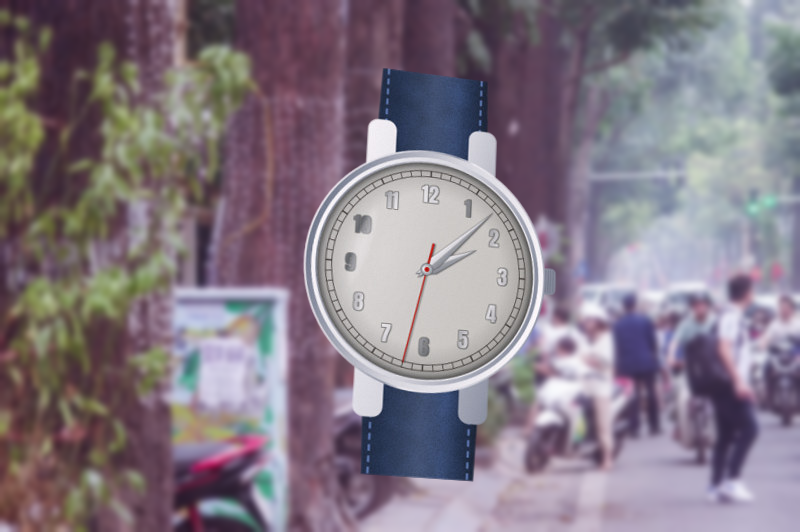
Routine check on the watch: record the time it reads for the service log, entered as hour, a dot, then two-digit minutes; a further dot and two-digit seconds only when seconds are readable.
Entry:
2.07.32
